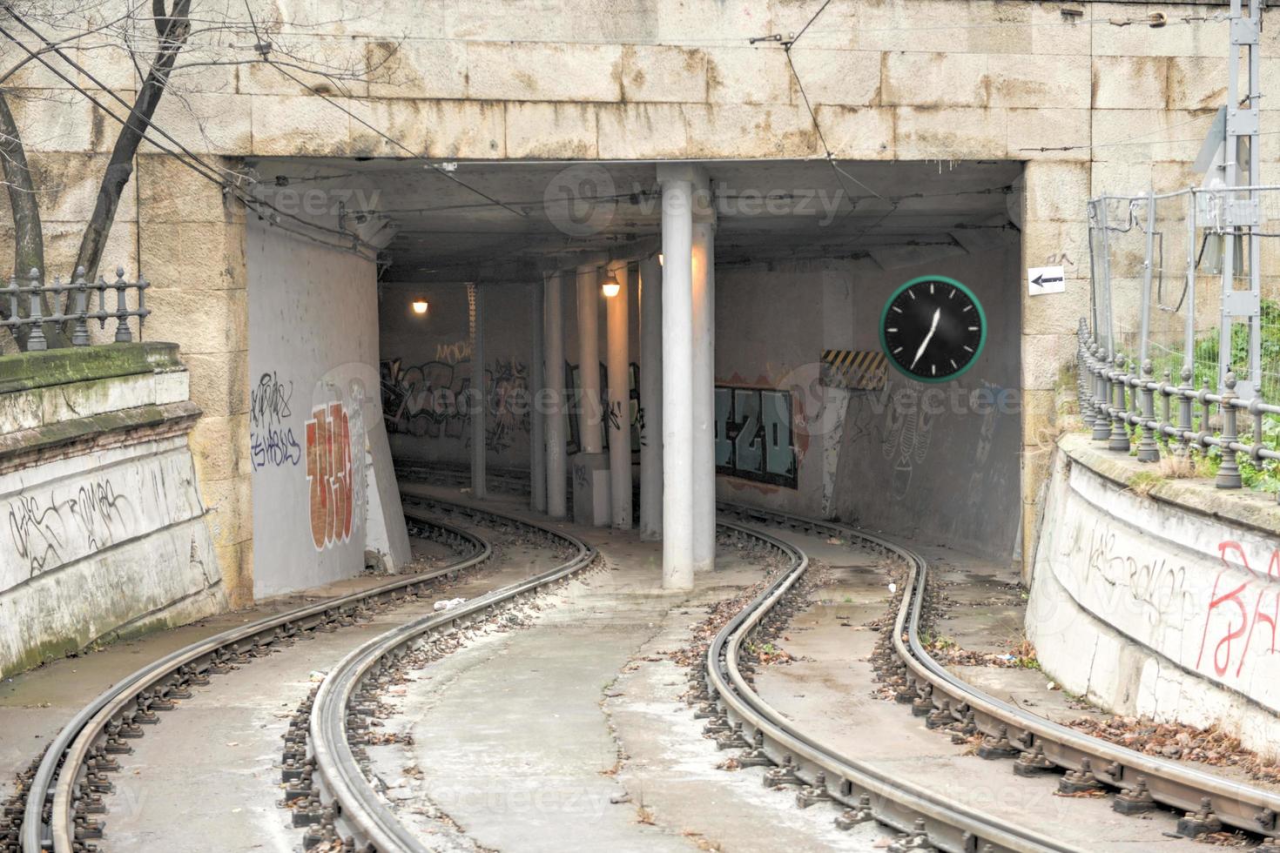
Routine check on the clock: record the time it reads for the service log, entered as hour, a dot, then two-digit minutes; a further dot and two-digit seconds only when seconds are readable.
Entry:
12.35
